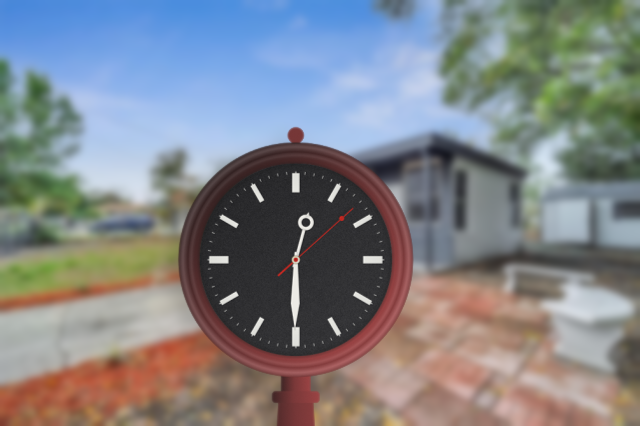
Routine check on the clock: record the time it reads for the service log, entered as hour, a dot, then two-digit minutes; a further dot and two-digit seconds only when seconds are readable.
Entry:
12.30.08
